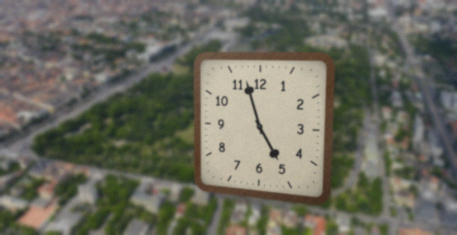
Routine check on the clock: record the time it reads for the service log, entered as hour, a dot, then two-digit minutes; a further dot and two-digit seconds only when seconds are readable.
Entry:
4.57
